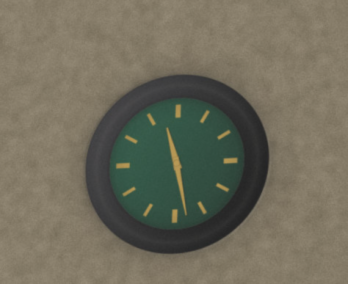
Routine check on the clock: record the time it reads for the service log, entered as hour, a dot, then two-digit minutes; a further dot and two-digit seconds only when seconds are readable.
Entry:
11.28
